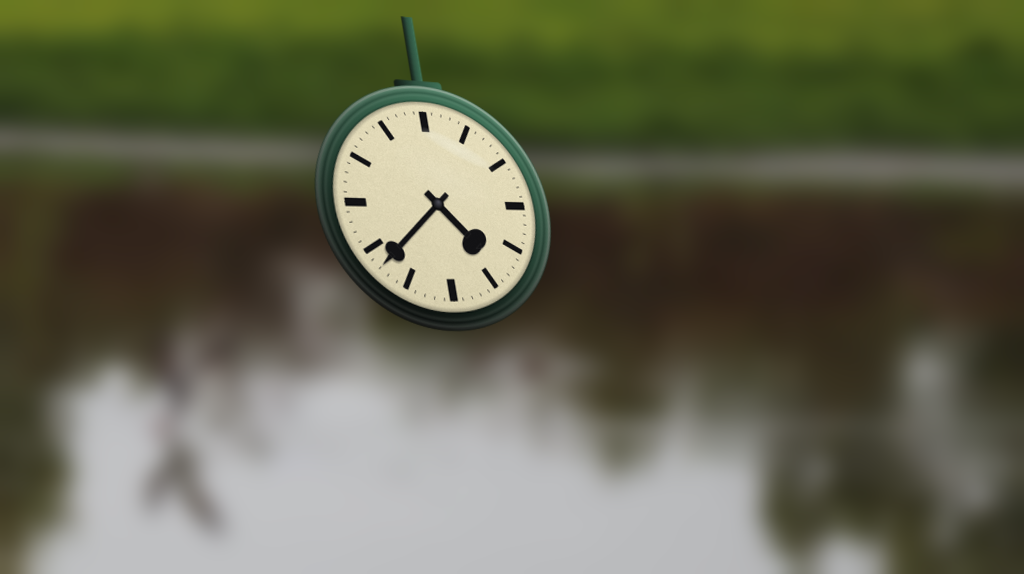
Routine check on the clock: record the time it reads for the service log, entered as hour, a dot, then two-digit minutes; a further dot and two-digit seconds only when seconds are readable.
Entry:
4.38
